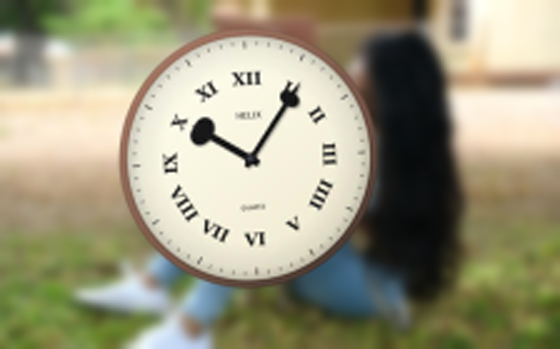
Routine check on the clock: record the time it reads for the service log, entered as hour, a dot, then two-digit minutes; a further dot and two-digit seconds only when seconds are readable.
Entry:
10.06
